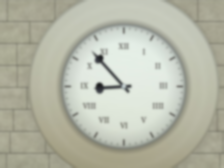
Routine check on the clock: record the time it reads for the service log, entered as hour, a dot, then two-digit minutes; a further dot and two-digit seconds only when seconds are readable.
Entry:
8.53
